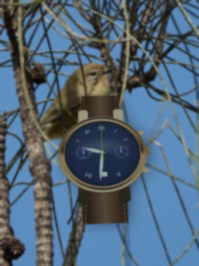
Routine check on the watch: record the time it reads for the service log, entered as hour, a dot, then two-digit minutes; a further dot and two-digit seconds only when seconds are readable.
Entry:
9.31
